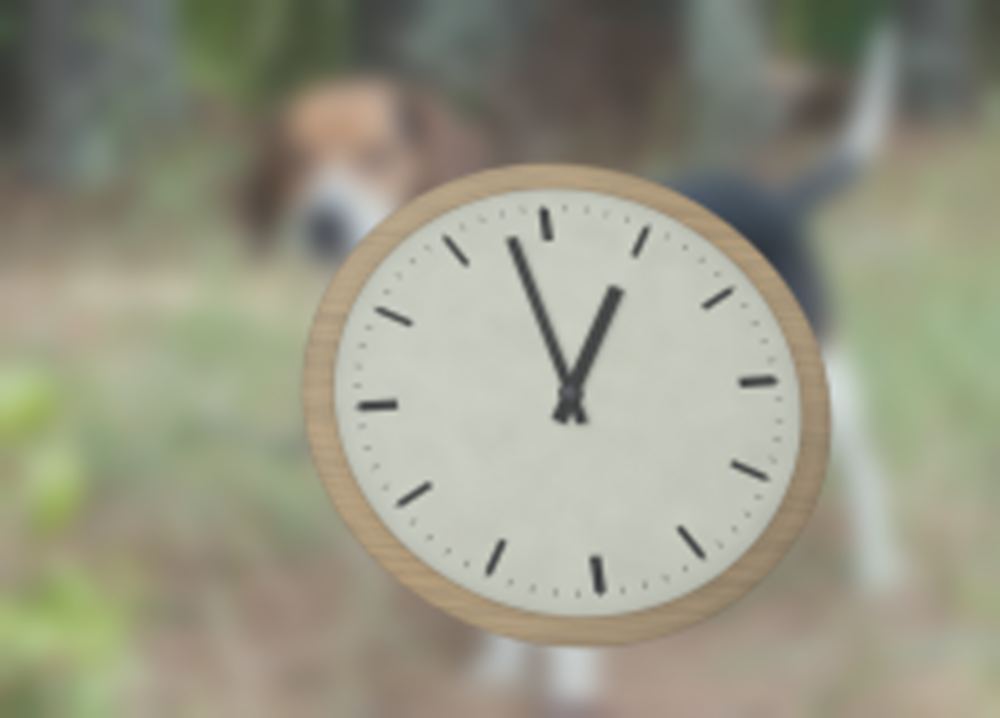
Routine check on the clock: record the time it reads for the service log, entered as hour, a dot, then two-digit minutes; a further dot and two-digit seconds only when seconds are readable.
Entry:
12.58
